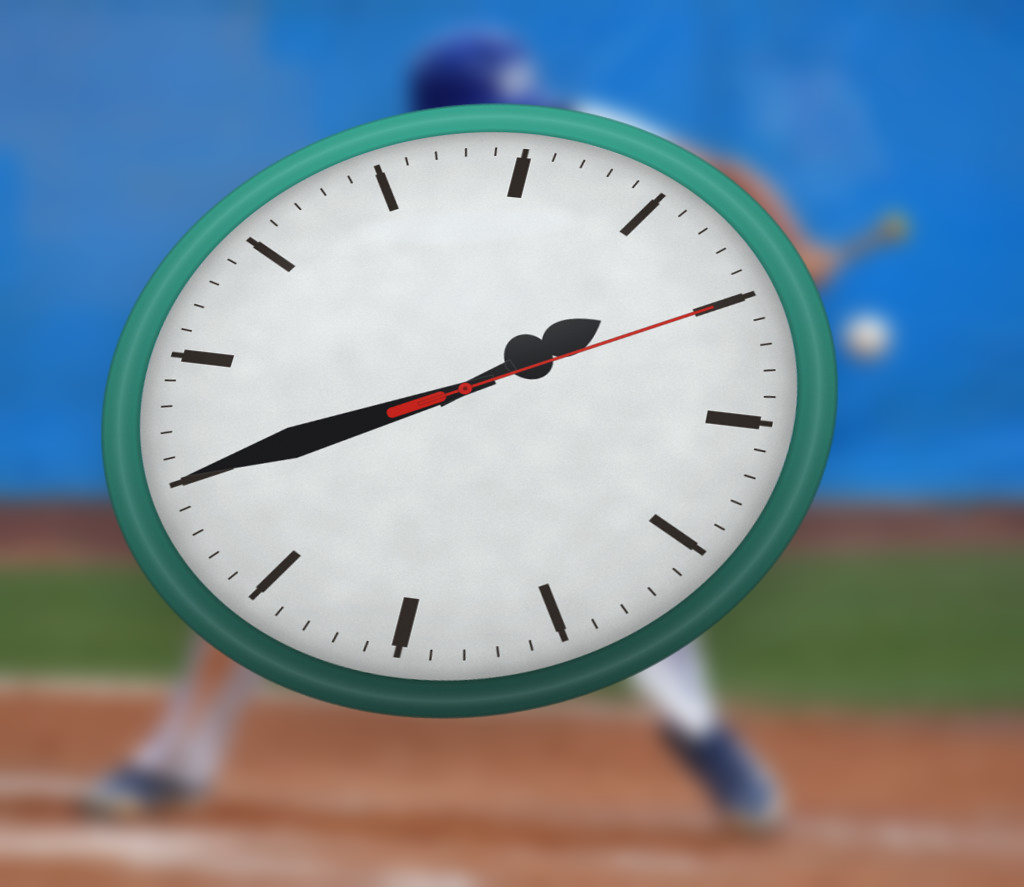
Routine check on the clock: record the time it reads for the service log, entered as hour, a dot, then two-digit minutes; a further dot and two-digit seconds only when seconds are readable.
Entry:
1.40.10
